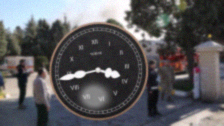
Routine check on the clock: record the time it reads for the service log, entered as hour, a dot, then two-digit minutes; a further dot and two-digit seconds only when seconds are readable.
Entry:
3.44
